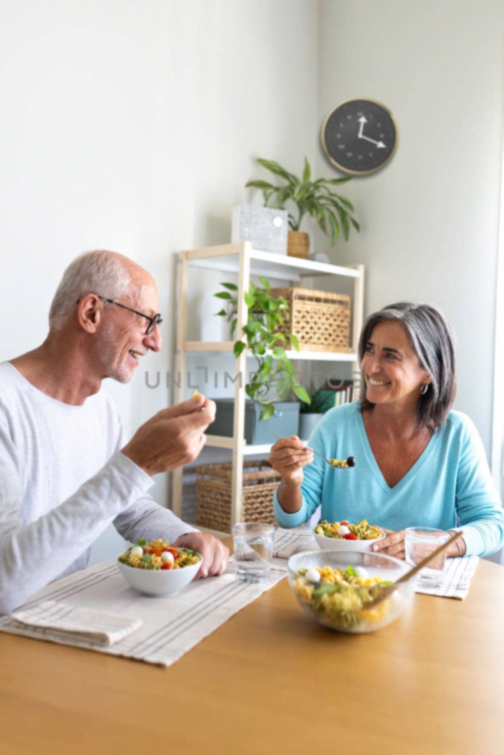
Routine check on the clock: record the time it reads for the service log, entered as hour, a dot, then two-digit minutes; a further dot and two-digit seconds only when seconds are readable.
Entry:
12.19
